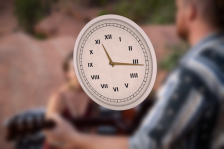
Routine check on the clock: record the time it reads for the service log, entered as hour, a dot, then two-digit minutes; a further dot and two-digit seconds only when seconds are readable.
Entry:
11.16
